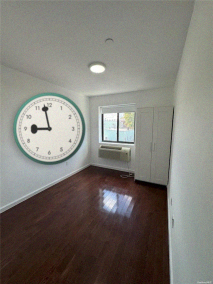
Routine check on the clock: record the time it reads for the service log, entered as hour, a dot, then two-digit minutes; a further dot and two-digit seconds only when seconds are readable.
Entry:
8.58
